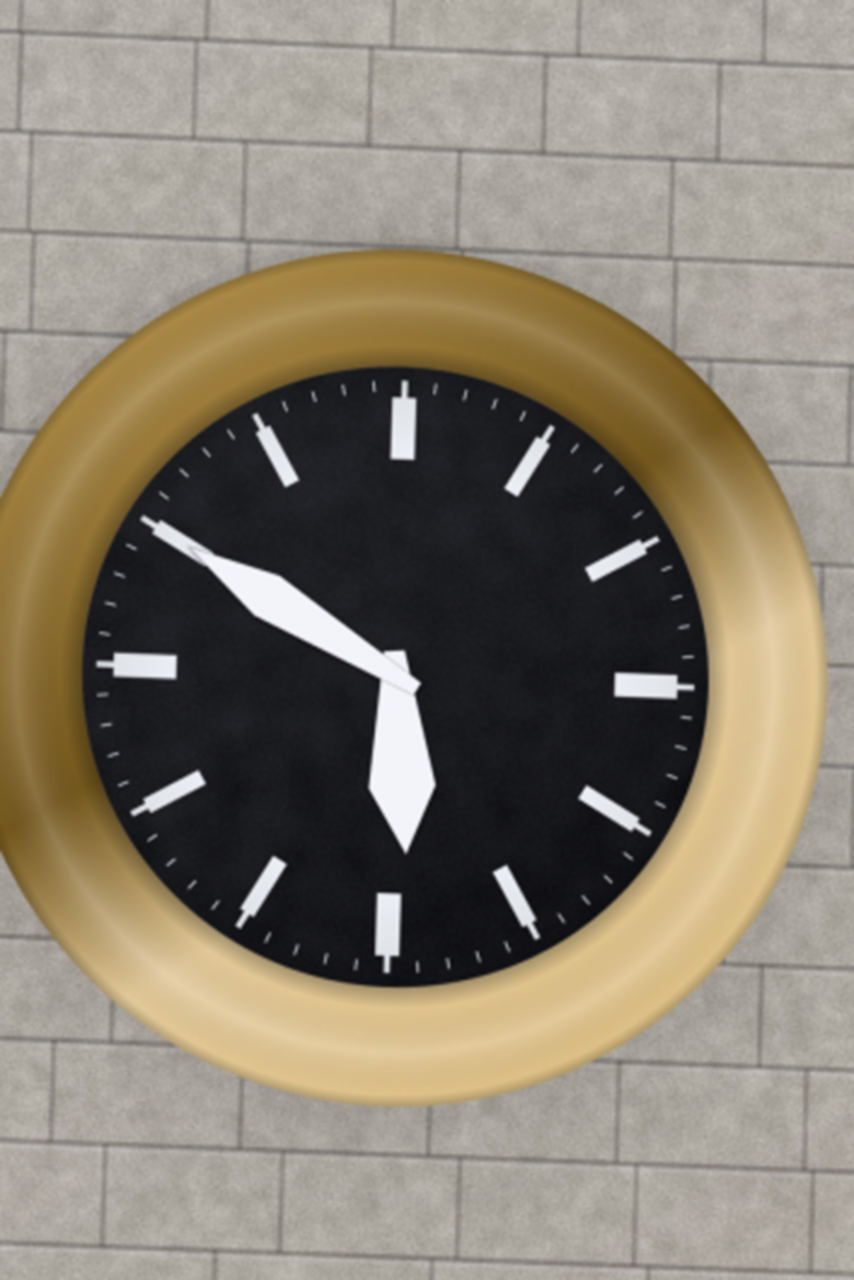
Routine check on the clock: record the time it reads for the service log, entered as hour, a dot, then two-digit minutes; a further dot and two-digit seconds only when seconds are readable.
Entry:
5.50
